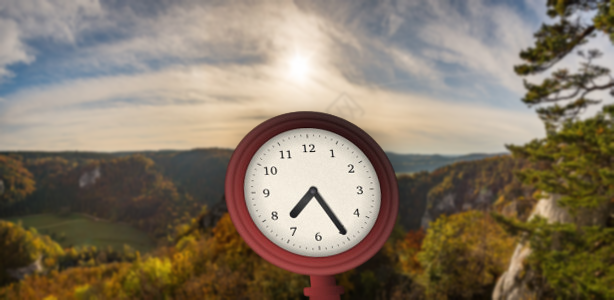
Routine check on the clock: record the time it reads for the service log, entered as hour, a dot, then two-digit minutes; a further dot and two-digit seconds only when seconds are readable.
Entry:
7.25
